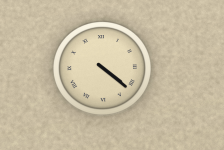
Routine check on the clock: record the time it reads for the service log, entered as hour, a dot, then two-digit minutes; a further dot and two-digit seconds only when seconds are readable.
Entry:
4.22
